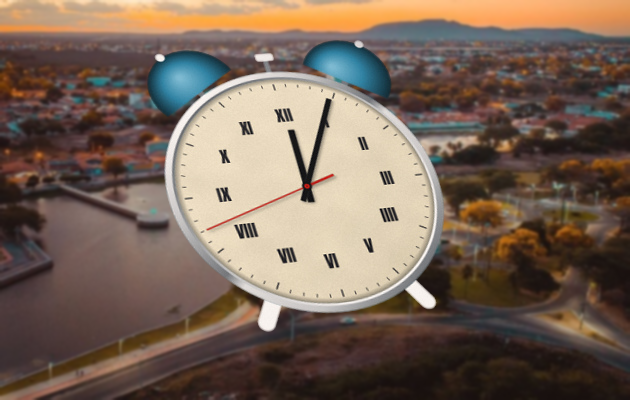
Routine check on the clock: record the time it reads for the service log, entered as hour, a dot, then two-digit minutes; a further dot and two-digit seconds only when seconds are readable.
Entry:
12.04.42
